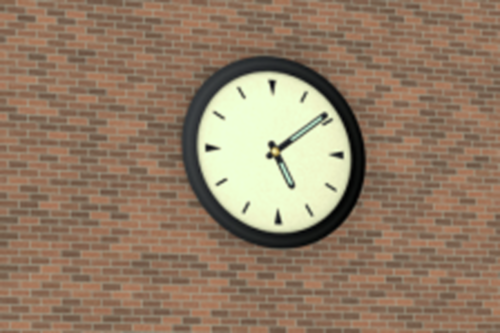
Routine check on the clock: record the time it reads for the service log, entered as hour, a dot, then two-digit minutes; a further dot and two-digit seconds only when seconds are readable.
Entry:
5.09
